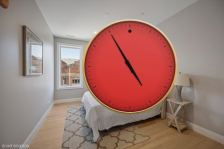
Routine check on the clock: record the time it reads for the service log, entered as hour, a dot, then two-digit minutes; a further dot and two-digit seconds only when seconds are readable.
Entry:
4.55
